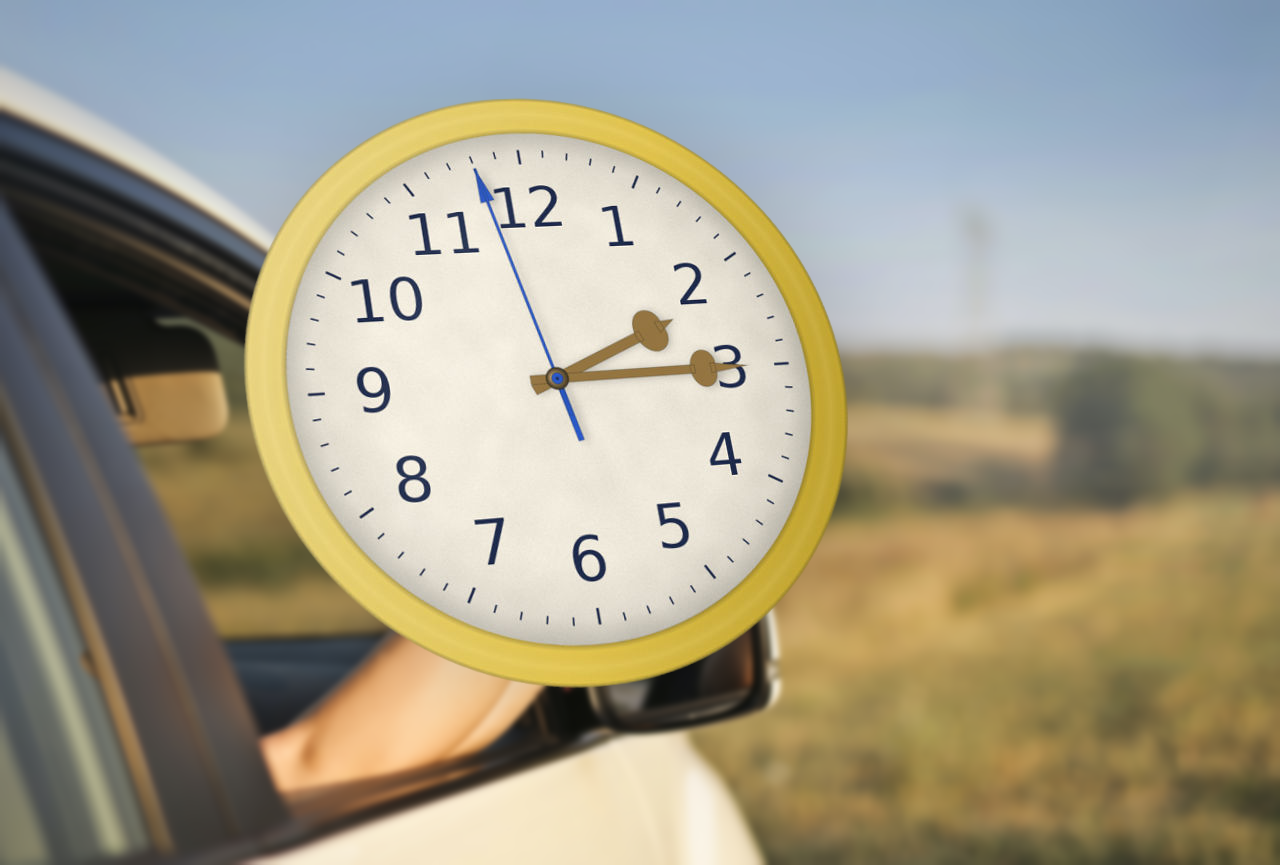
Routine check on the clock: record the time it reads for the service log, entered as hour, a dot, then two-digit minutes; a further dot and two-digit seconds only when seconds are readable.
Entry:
2.14.58
